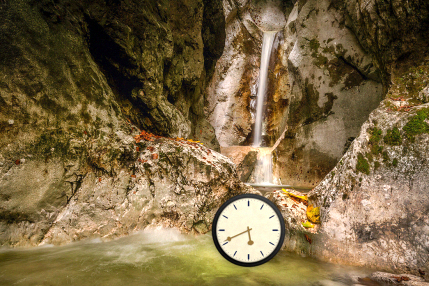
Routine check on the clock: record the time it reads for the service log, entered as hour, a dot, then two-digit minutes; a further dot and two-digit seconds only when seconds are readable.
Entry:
5.41
